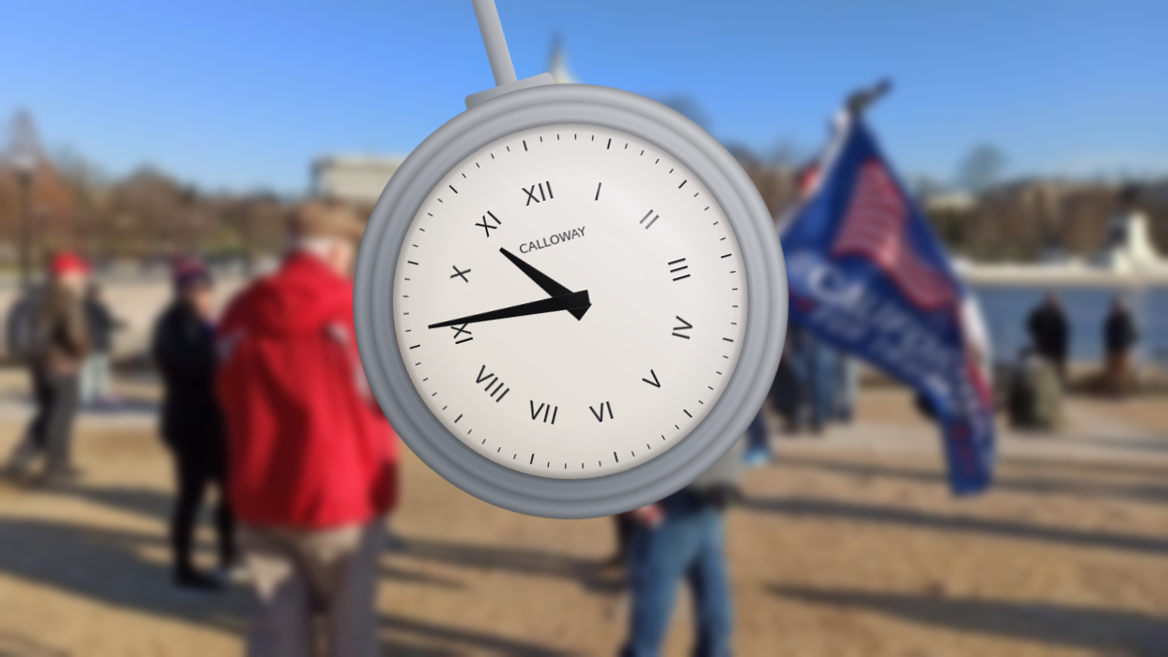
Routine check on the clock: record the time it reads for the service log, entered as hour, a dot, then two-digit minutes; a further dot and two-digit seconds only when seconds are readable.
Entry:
10.46
